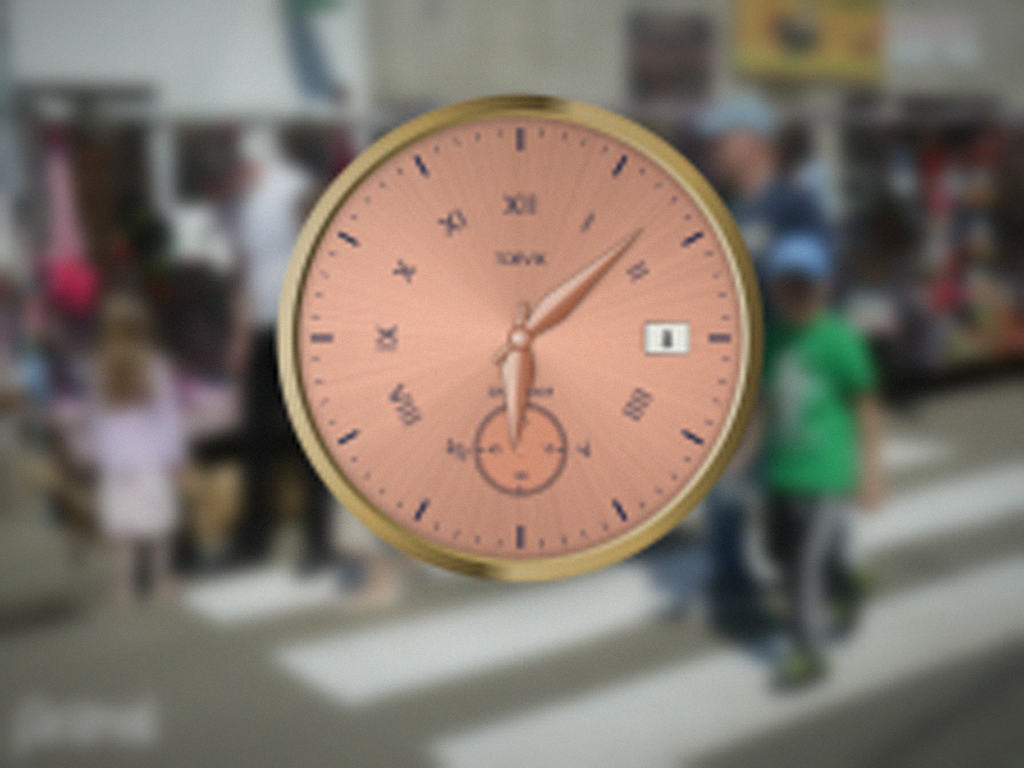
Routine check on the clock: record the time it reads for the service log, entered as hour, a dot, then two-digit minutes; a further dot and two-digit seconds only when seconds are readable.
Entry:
6.08
